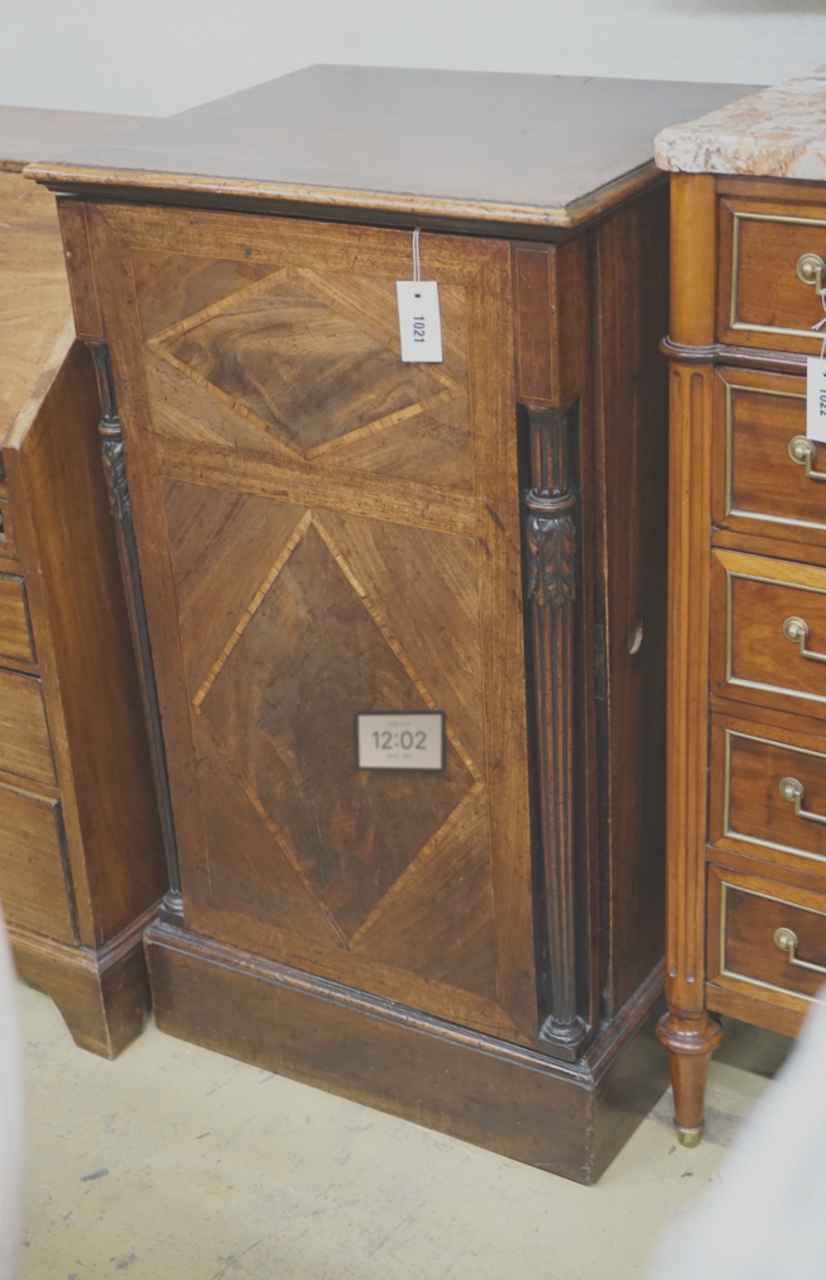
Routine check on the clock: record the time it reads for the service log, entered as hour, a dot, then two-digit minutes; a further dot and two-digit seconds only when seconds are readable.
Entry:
12.02
